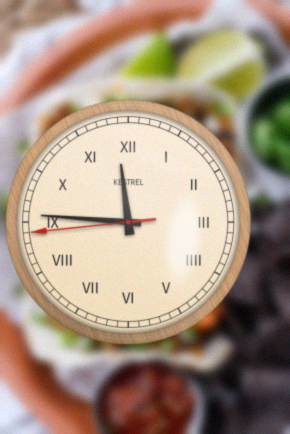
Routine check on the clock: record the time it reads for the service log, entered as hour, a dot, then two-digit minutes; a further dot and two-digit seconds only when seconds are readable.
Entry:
11.45.44
